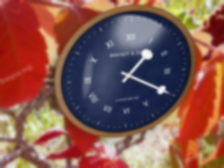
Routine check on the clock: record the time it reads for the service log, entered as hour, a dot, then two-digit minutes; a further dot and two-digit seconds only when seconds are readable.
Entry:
1.20
